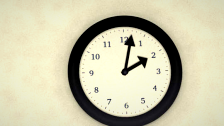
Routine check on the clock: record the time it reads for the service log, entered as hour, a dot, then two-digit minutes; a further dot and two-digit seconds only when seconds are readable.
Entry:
2.02
